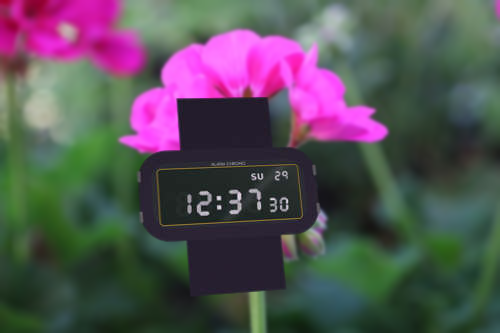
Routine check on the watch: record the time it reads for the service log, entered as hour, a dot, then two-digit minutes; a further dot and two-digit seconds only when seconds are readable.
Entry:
12.37.30
